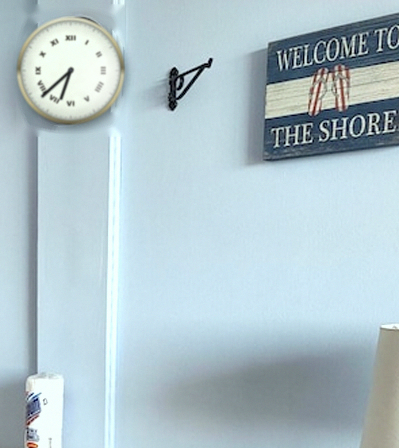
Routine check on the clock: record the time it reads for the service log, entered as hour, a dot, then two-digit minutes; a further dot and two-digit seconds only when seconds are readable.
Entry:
6.38
